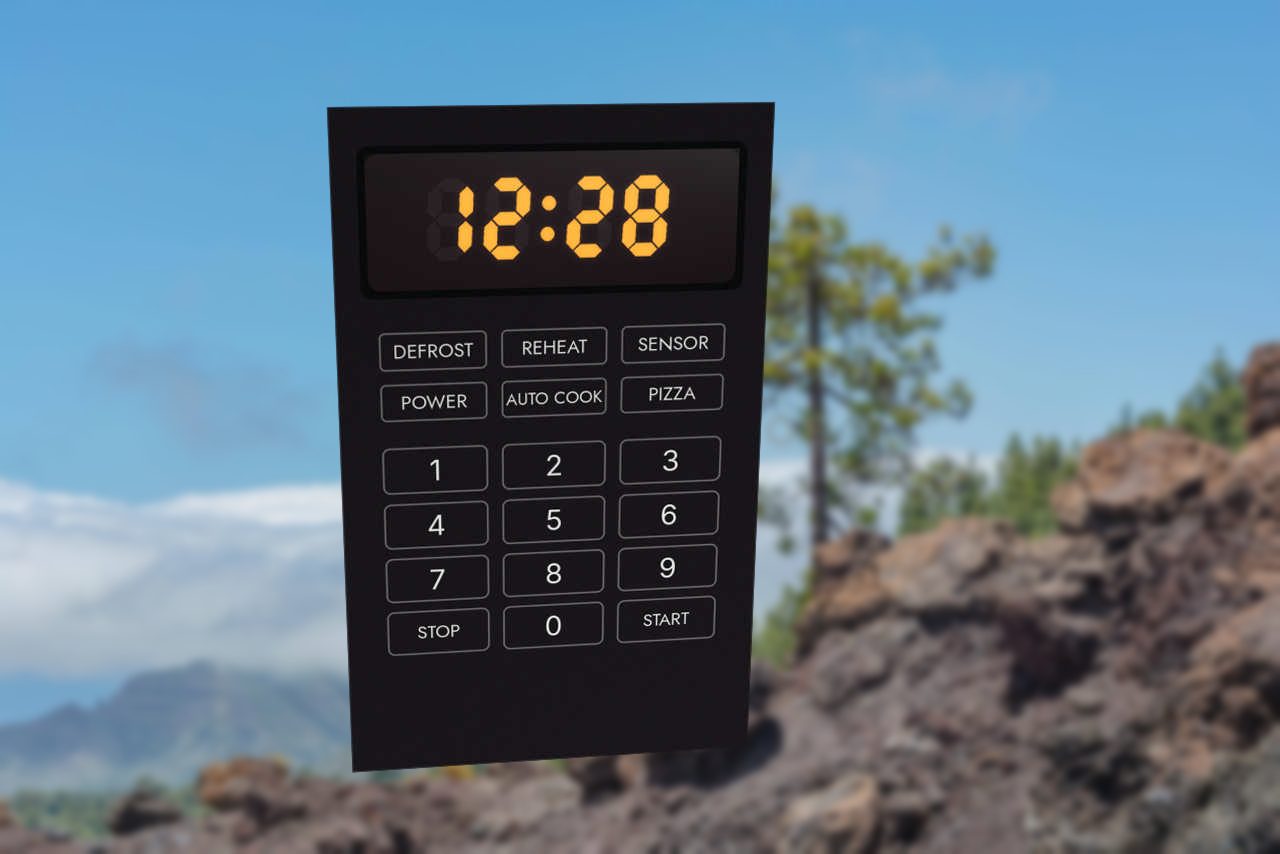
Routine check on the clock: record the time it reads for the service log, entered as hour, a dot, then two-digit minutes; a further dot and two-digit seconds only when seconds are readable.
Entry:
12.28
